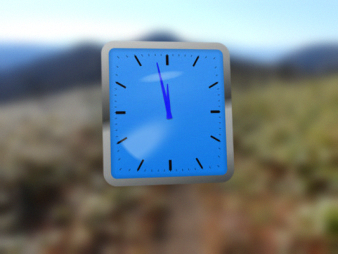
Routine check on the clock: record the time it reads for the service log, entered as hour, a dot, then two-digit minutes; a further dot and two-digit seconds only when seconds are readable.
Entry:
11.58
